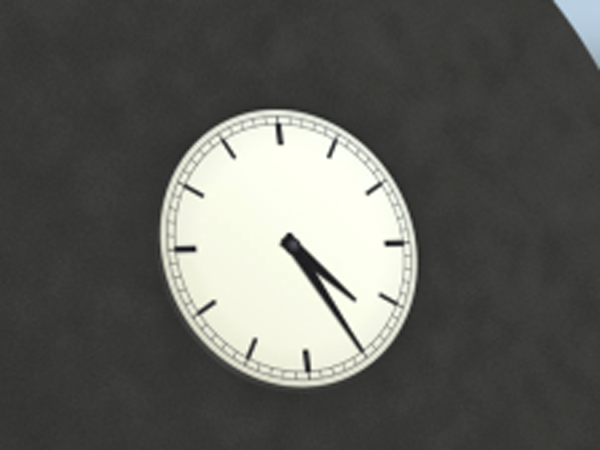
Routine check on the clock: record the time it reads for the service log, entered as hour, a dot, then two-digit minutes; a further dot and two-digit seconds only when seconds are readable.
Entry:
4.25
